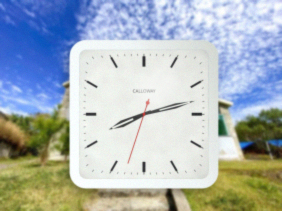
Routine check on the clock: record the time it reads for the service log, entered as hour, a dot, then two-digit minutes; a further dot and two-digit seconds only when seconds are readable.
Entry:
8.12.33
